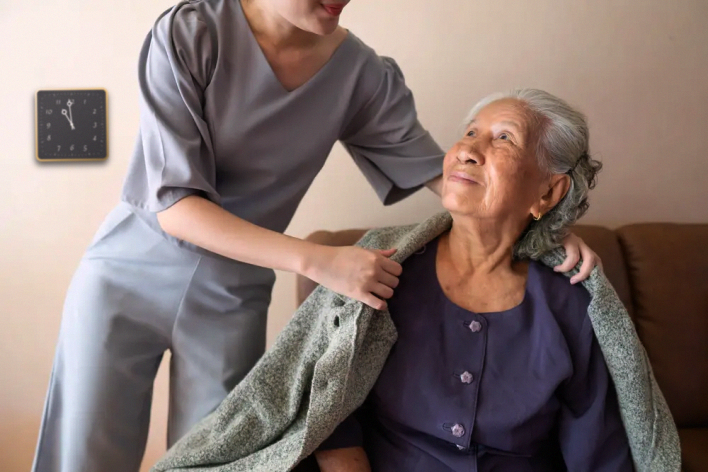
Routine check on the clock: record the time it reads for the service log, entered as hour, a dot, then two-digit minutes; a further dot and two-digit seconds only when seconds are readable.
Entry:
10.59
